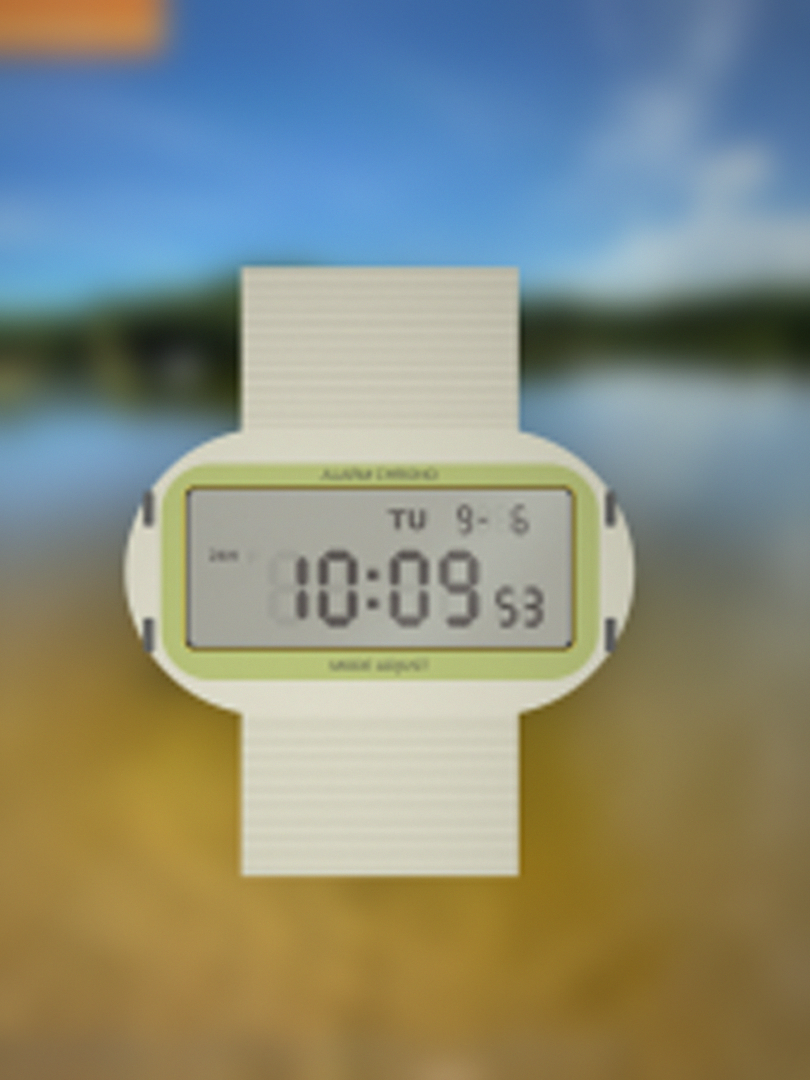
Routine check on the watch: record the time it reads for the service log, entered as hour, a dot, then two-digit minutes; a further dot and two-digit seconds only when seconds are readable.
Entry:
10.09.53
